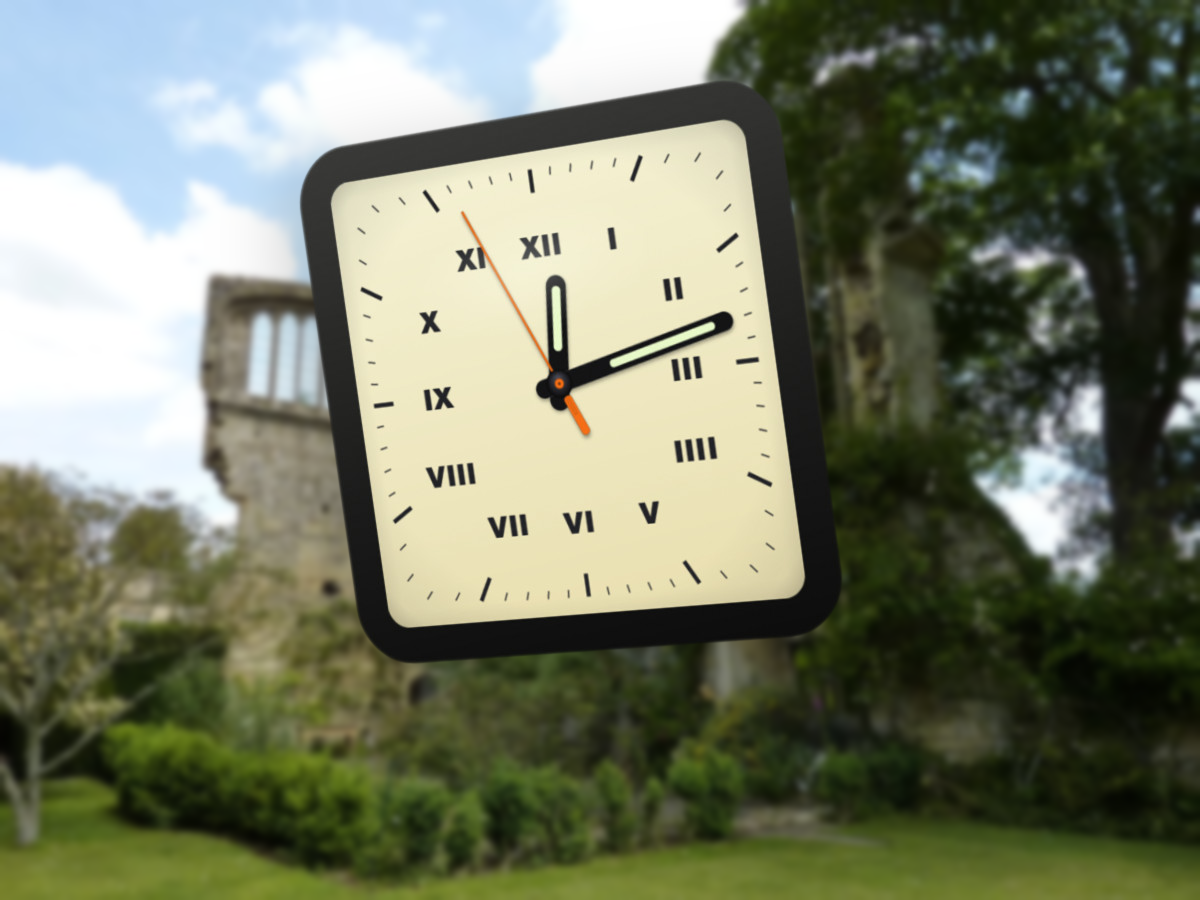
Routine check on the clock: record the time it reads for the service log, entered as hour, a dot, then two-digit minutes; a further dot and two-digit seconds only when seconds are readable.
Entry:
12.12.56
